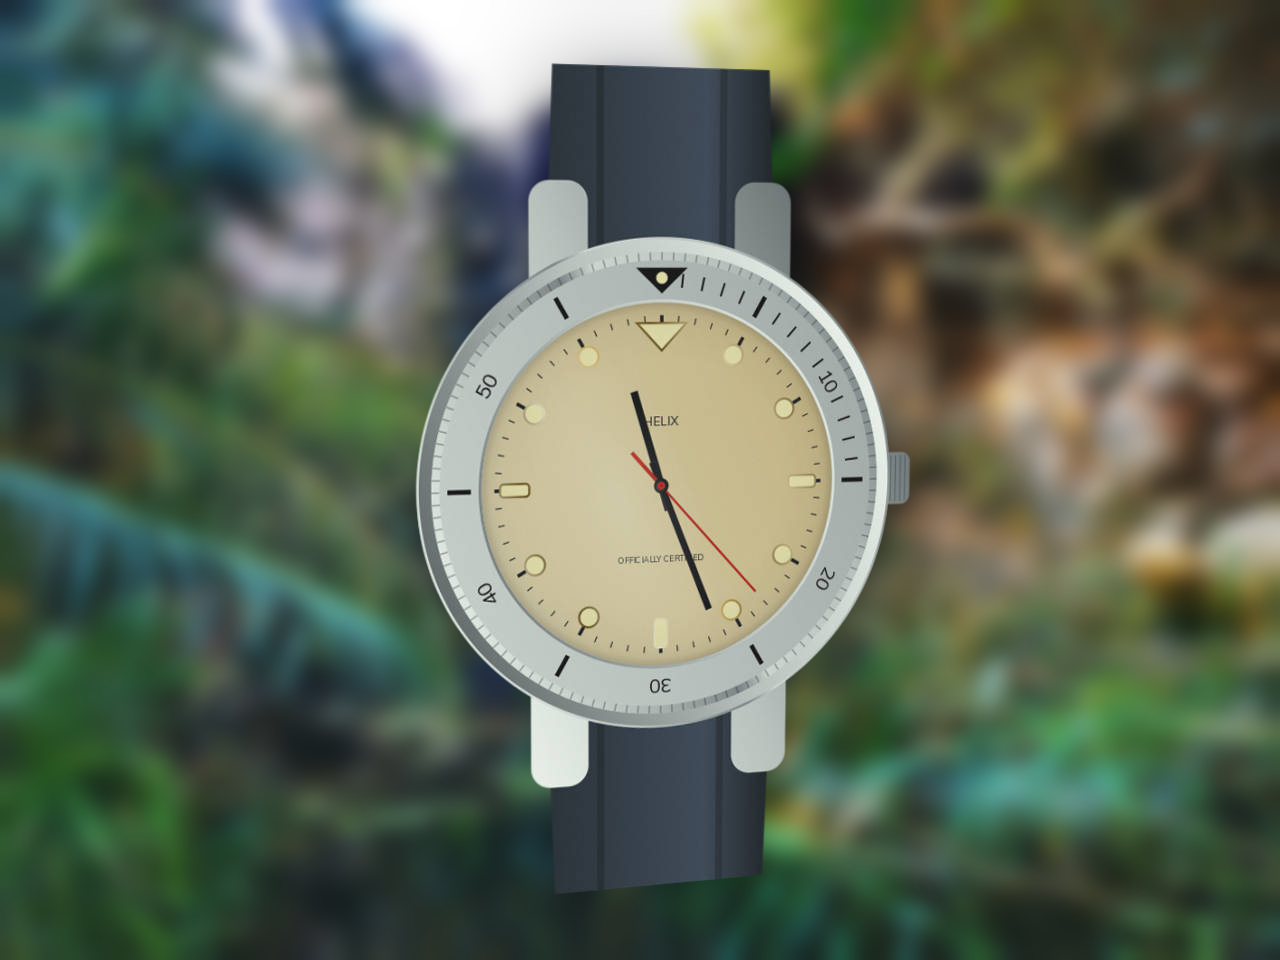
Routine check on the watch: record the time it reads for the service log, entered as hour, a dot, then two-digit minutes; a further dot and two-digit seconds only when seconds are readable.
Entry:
11.26.23
